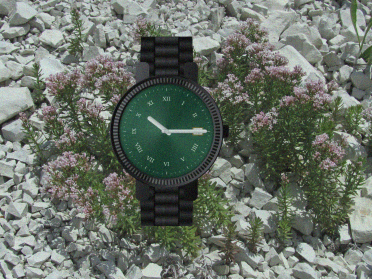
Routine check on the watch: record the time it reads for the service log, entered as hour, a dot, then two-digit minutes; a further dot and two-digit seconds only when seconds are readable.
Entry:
10.15
